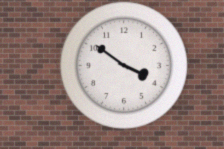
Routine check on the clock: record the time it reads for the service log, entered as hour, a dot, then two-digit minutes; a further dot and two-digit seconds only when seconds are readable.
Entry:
3.51
